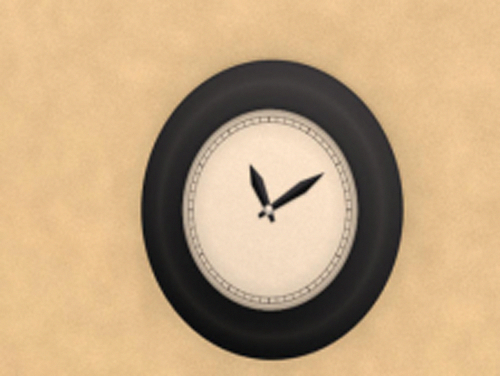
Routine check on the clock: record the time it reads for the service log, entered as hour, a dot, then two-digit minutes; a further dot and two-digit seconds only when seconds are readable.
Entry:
11.10
